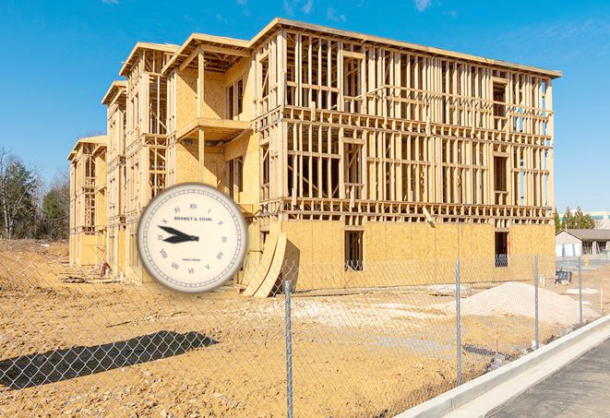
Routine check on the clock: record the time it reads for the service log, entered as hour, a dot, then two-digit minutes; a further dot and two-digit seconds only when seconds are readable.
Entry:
8.48
